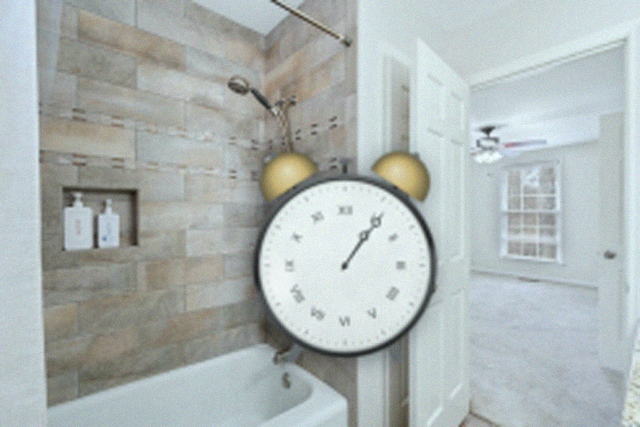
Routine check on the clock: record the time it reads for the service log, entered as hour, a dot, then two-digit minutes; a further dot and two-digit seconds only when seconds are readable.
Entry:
1.06
